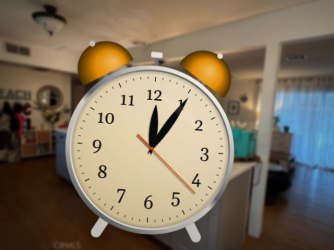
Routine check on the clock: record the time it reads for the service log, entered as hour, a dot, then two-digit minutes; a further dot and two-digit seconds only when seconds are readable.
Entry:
12.05.22
